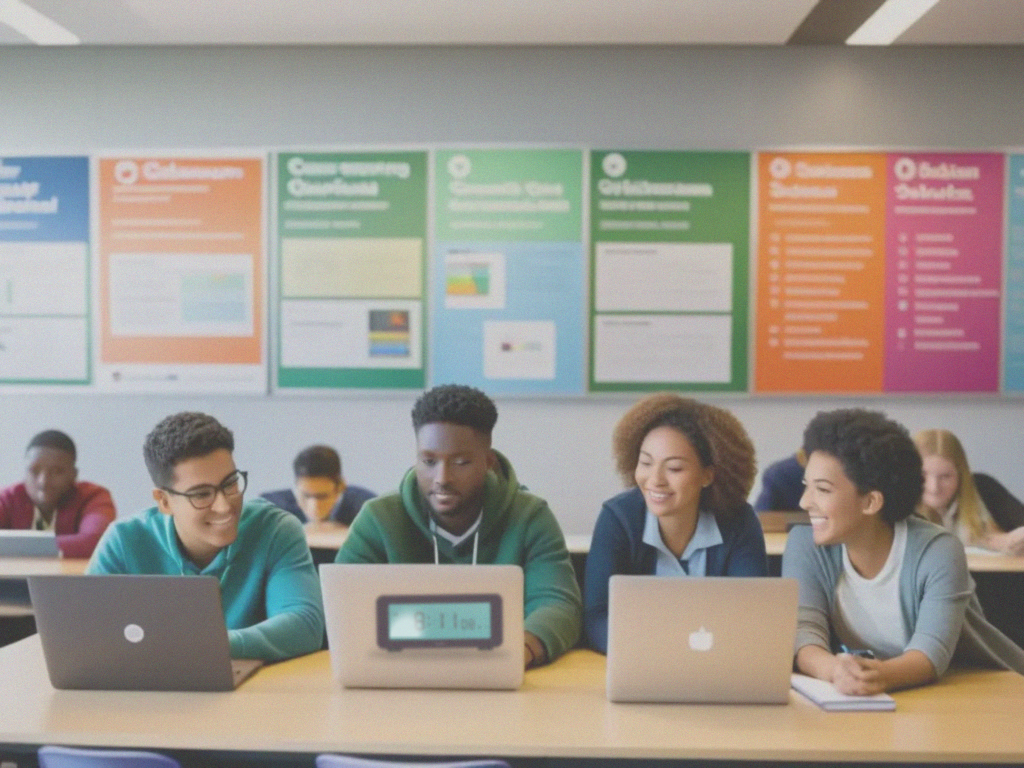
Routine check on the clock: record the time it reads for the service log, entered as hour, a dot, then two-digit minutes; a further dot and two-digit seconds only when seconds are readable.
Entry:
8.11
